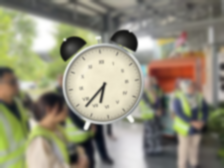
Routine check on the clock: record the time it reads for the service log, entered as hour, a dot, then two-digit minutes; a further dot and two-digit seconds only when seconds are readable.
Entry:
6.38
